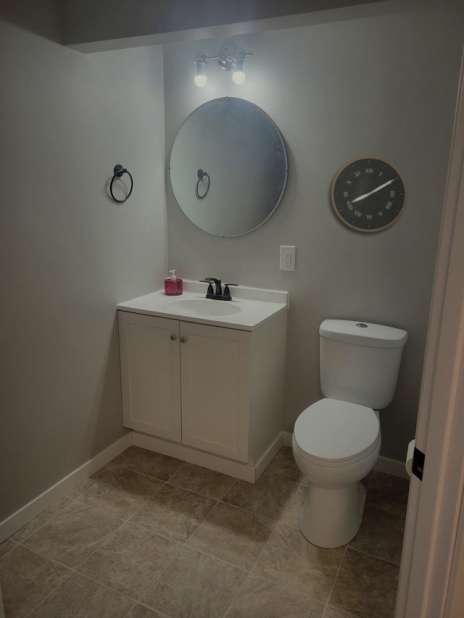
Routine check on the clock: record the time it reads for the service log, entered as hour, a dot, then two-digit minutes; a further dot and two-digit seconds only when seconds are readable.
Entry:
8.10
